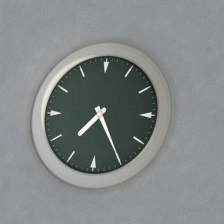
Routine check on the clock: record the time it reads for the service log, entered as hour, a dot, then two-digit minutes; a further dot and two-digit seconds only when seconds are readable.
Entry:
7.25
